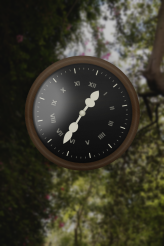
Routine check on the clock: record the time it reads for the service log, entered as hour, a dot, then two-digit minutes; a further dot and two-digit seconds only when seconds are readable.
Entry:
12.32
